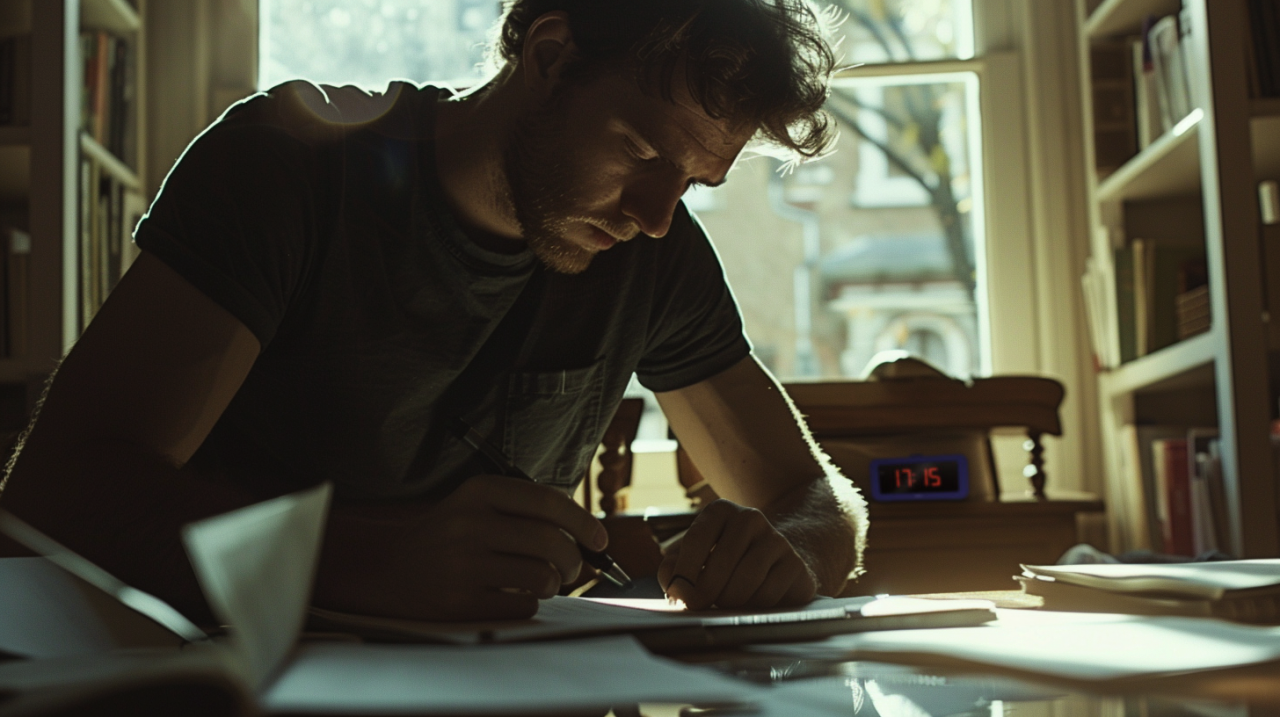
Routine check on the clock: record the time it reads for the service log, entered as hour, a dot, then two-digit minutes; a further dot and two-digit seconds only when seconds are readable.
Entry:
17.15
